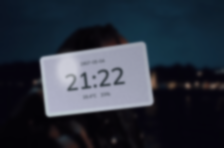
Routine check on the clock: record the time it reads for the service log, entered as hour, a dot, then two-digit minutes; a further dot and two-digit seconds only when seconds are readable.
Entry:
21.22
